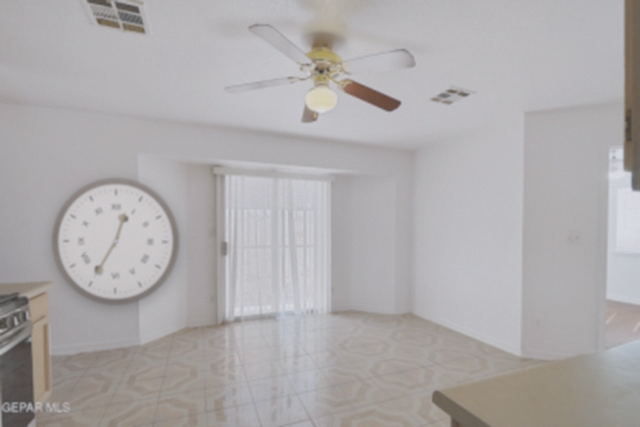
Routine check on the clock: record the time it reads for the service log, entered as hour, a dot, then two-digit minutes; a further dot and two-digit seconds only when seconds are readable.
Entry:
12.35
